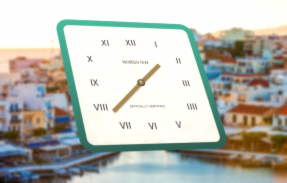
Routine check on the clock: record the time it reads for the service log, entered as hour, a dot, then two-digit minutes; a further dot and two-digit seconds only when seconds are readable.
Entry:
1.38
